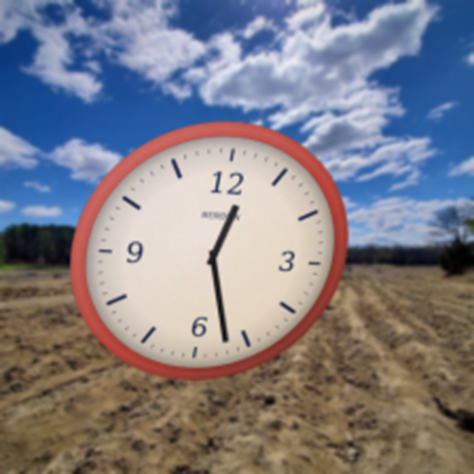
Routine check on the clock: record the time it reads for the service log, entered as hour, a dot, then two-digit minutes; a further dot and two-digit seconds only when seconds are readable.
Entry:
12.27
